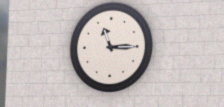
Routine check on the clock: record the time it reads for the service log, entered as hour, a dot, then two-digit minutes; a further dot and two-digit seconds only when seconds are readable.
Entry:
11.15
